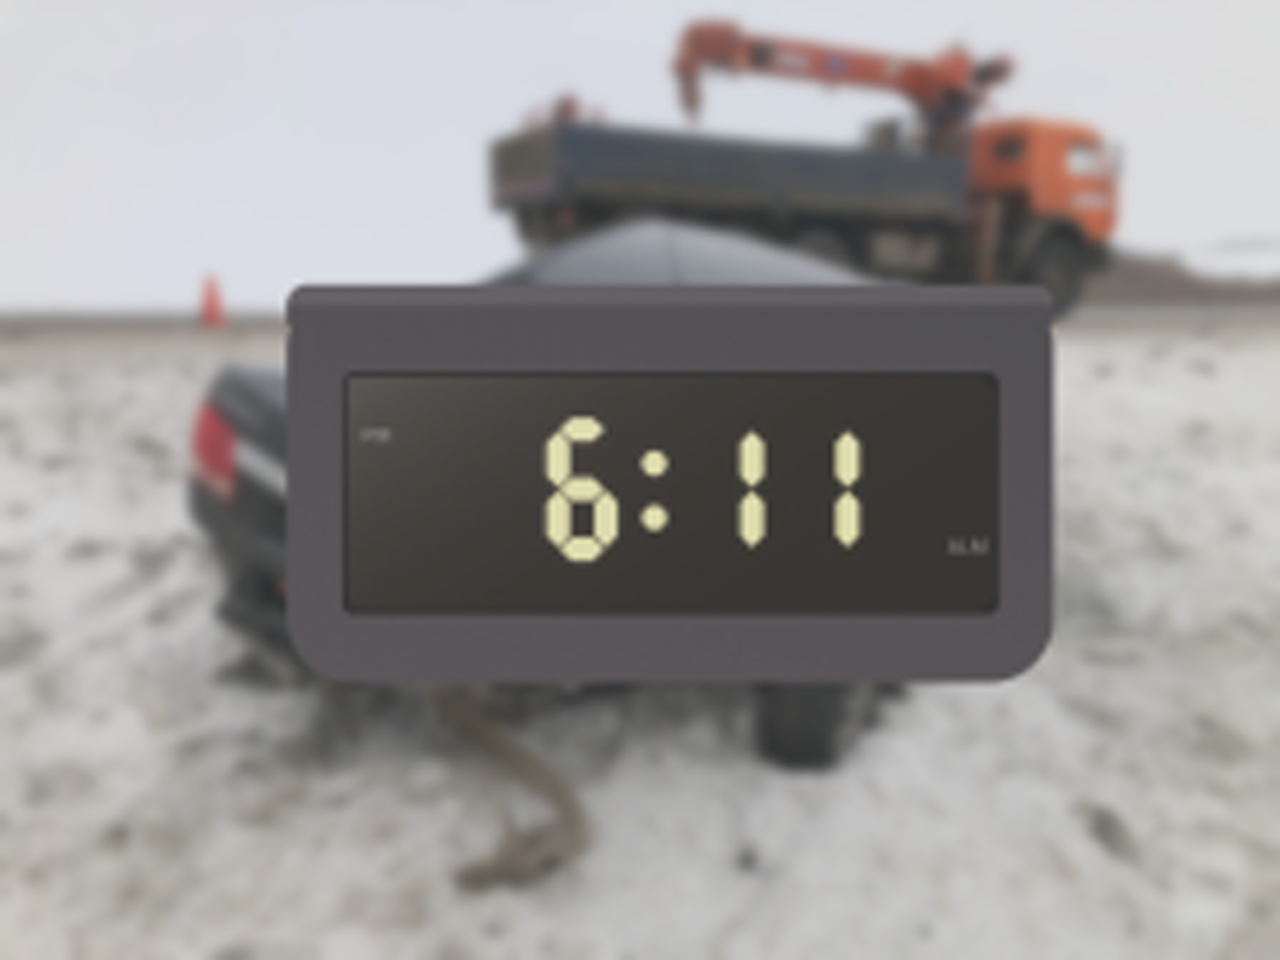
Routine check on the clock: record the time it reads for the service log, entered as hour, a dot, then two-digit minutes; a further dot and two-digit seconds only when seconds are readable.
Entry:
6.11
